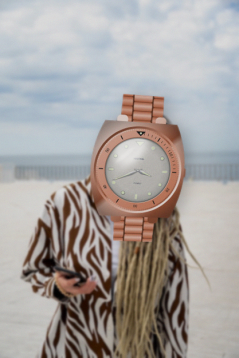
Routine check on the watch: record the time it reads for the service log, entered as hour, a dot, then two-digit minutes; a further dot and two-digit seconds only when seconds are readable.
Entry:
3.41
